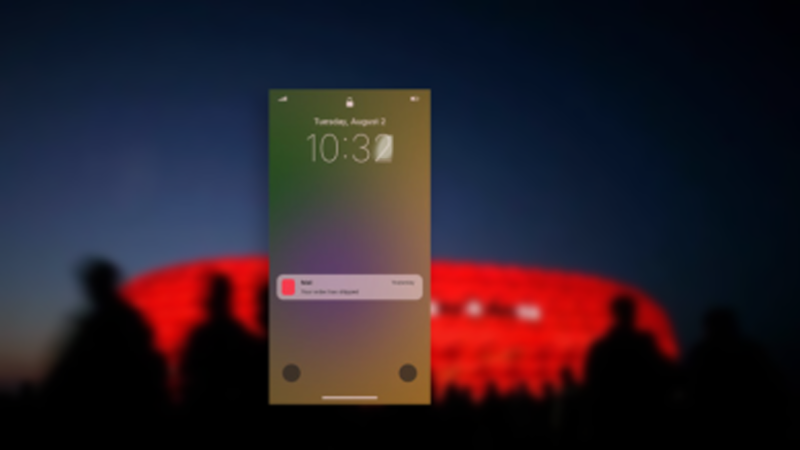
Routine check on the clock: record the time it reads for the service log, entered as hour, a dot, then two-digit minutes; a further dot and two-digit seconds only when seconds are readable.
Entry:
10.32
